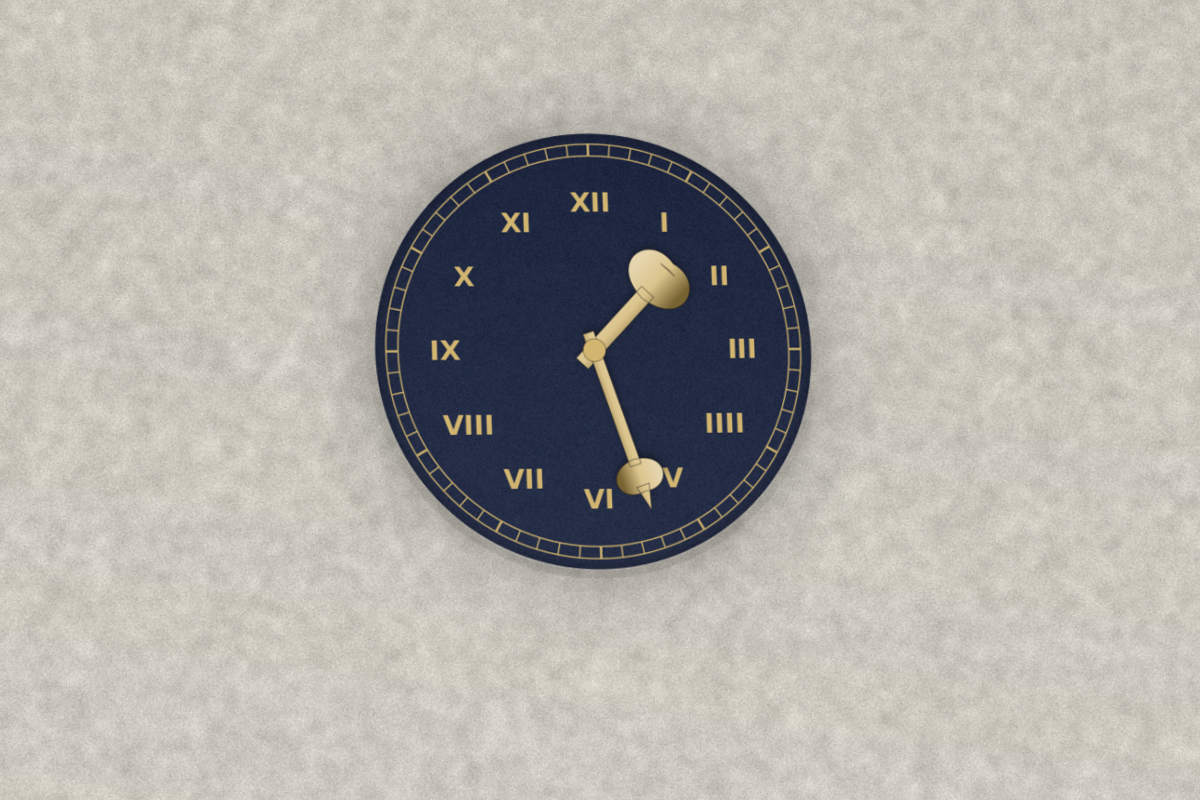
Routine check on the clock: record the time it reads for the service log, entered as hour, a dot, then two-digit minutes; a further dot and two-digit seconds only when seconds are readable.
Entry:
1.27
